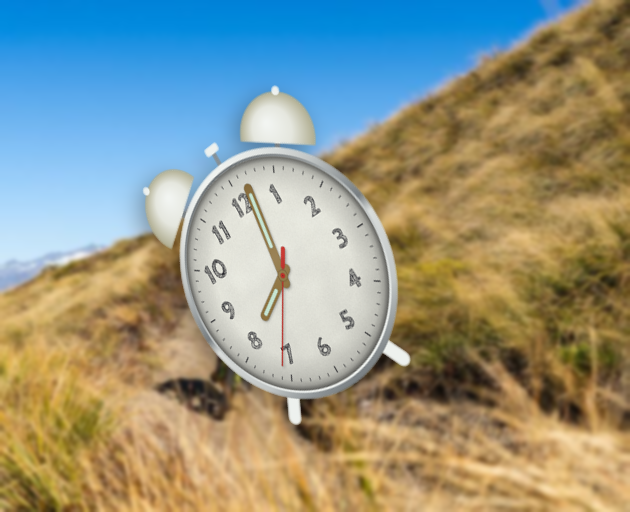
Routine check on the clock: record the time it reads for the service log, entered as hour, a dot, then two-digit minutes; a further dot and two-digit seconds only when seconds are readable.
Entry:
8.01.36
